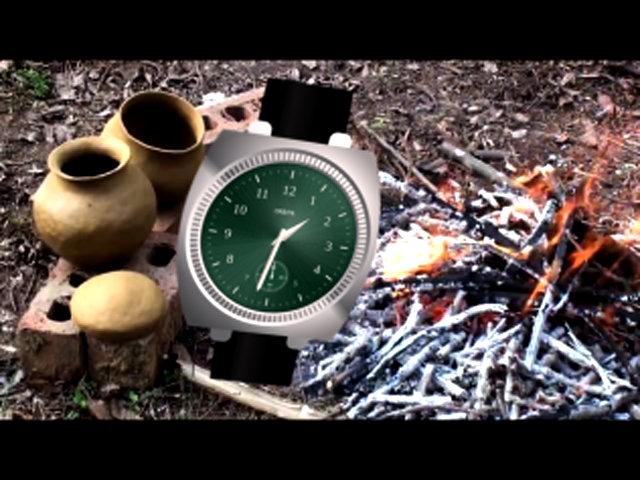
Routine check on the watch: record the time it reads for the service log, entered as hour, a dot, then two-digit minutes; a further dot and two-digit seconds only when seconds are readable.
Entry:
1.32
